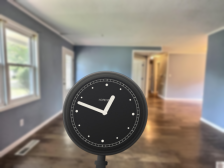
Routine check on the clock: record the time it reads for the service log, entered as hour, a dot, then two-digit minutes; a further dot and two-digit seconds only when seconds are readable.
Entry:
12.48
